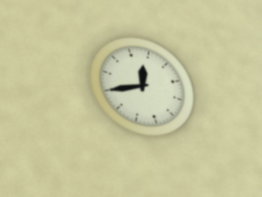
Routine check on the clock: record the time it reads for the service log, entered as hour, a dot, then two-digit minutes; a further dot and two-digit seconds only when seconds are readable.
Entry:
12.45
